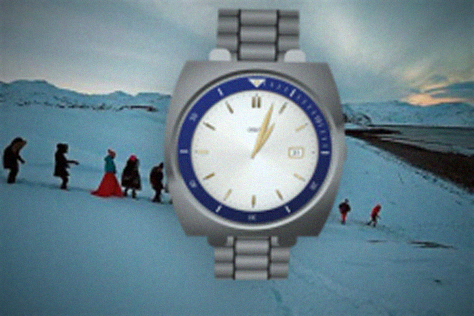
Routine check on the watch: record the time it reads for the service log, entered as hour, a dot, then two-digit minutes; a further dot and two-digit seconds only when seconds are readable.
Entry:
1.03
